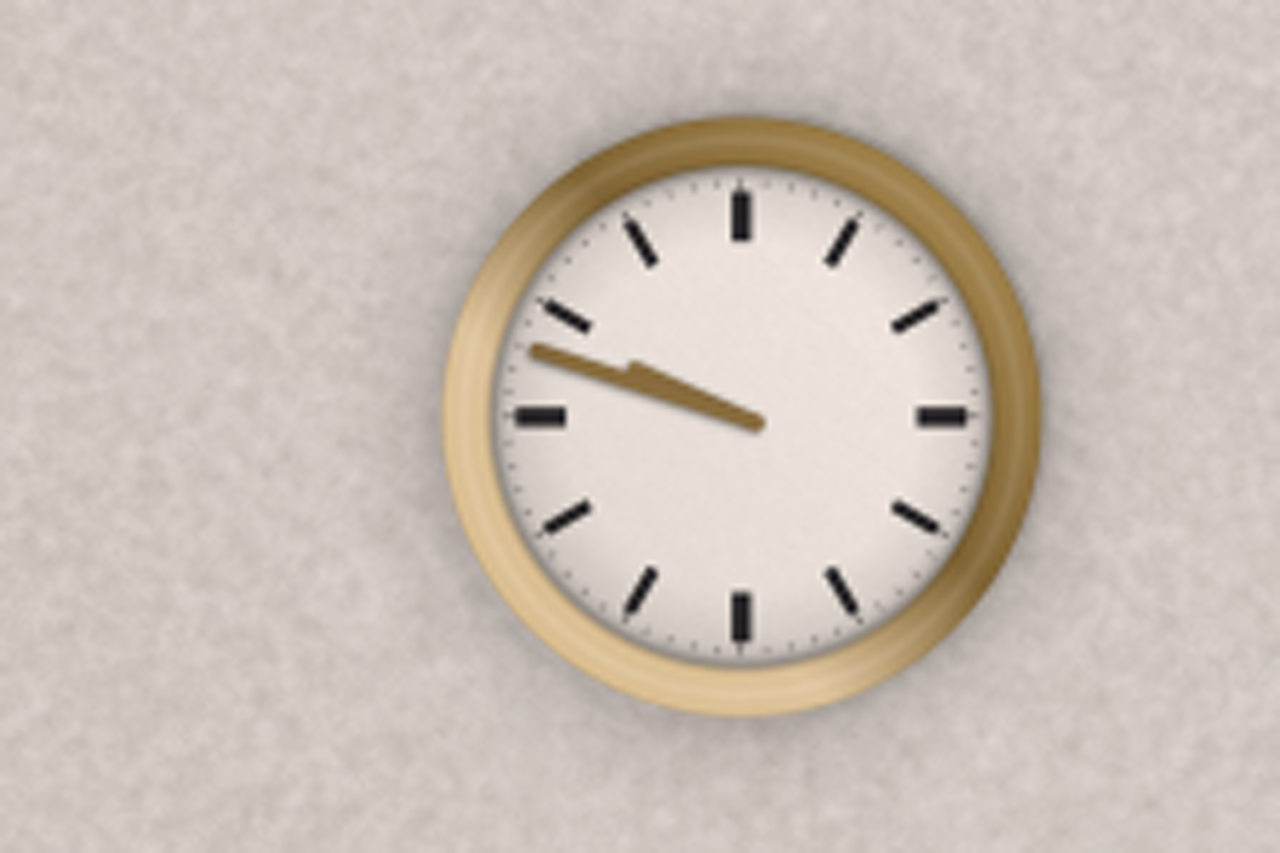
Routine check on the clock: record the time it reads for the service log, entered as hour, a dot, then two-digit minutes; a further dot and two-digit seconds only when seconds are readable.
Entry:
9.48
